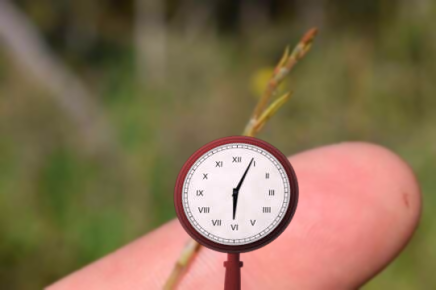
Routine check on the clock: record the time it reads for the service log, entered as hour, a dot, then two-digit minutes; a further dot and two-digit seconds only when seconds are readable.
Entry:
6.04
